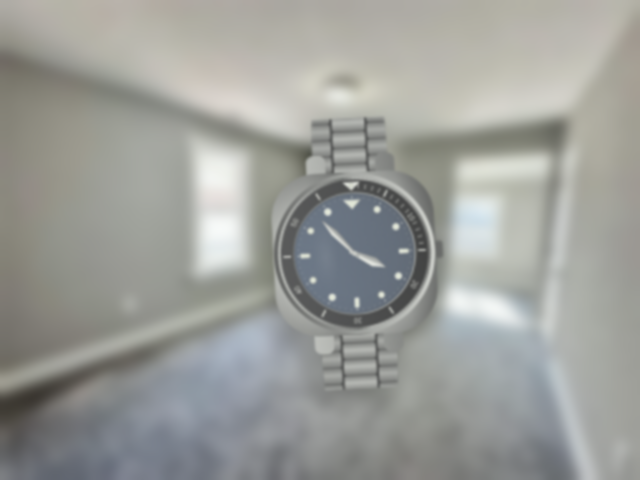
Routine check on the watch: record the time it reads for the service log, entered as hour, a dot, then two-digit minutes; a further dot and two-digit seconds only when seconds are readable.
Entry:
3.53
